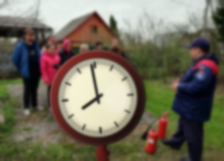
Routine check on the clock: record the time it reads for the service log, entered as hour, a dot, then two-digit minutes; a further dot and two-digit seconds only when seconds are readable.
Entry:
7.59
